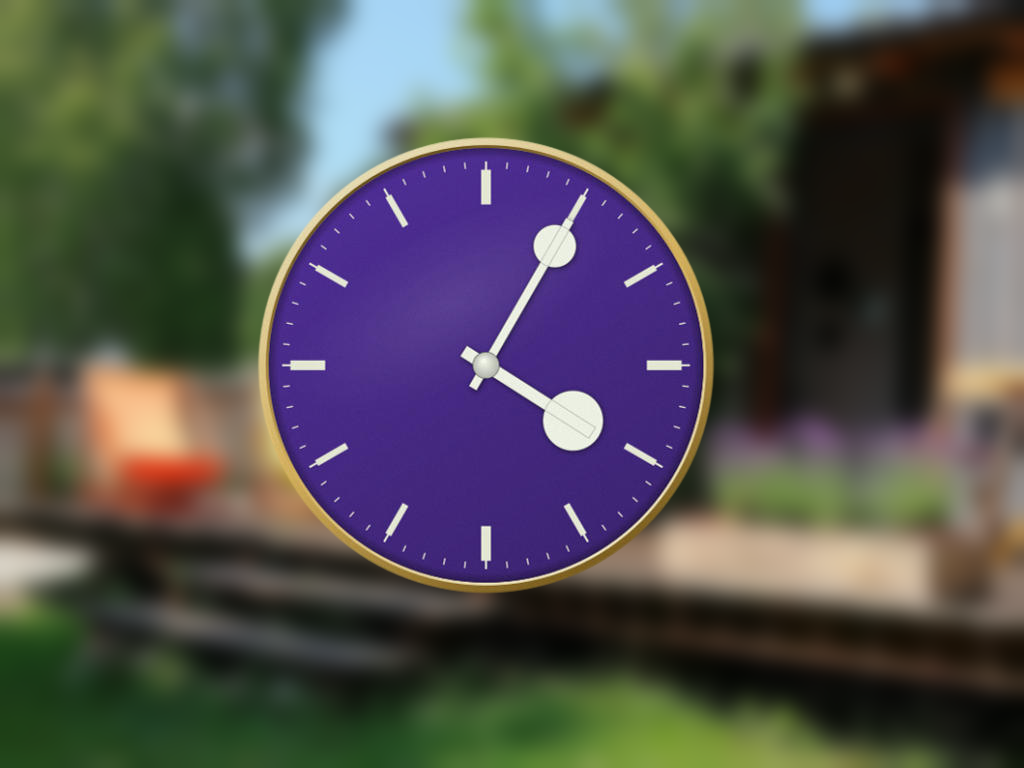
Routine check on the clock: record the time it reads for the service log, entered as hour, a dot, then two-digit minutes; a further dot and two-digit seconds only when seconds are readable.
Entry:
4.05
